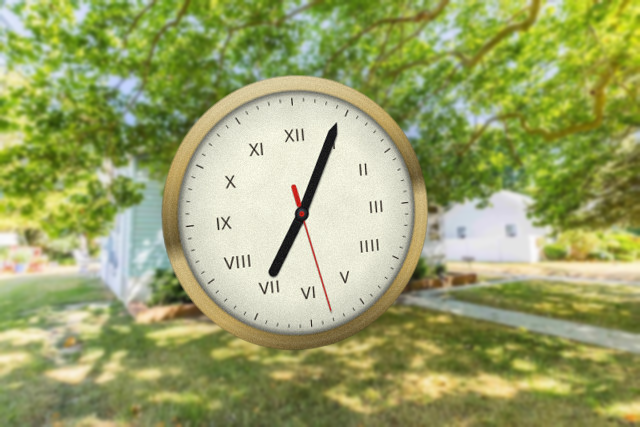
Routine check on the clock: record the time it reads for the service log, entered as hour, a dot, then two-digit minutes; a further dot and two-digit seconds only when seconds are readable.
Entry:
7.04.28
